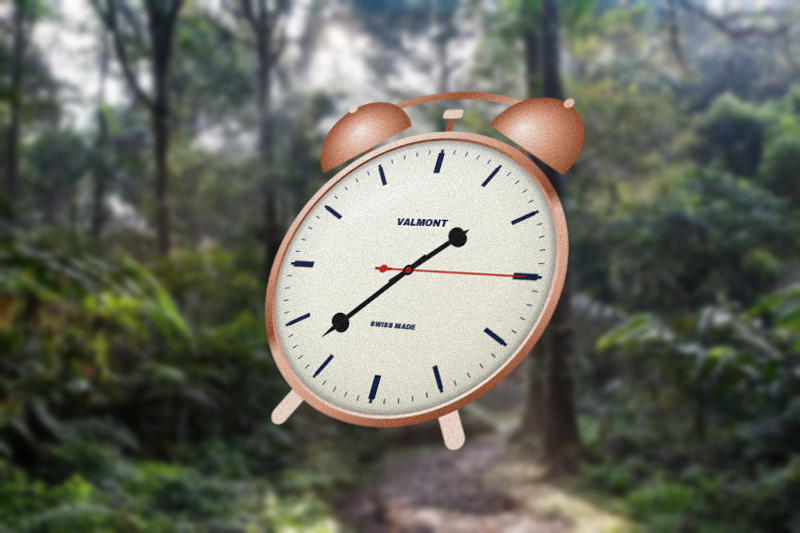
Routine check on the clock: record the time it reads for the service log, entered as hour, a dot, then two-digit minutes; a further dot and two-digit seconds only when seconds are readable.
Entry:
1.37.15
